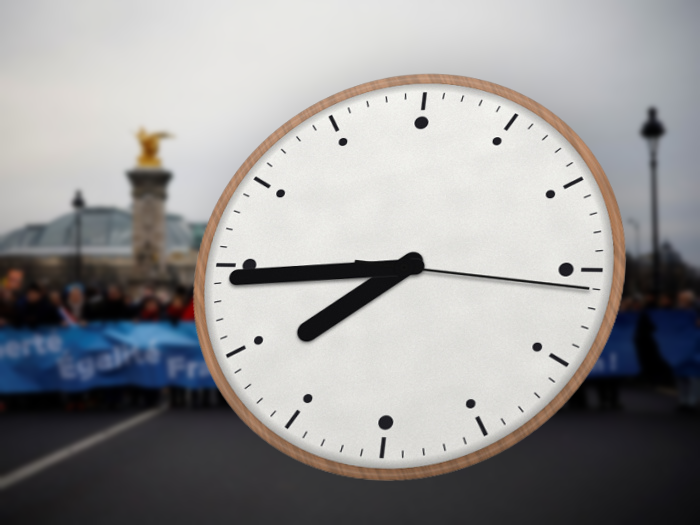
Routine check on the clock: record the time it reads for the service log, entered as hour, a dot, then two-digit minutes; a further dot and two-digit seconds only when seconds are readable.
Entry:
7.44.16
